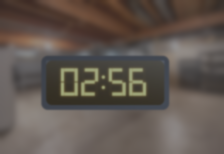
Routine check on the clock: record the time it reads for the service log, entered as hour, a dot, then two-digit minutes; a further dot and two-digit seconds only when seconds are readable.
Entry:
2.56
